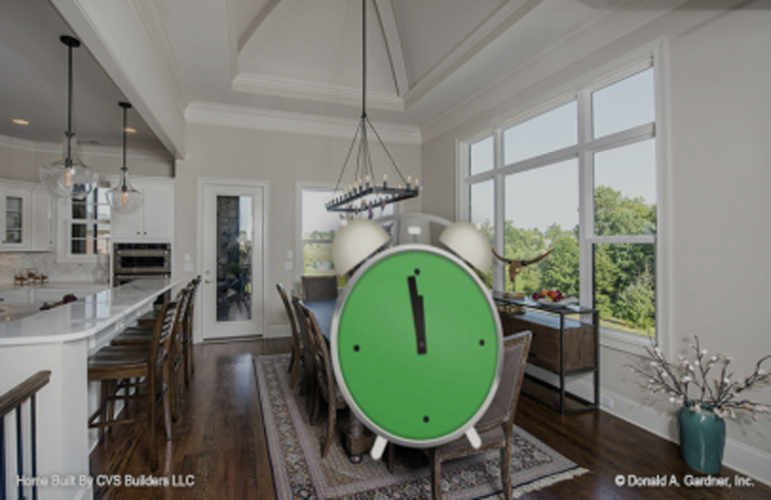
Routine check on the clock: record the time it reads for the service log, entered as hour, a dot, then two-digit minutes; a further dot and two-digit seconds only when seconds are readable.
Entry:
11.59
